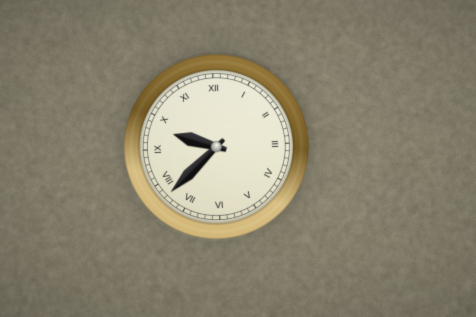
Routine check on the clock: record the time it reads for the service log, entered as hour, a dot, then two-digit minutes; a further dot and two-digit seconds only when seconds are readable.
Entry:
9.38
